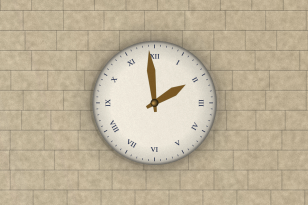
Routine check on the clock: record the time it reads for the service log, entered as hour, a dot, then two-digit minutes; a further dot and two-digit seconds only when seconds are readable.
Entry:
1.59
